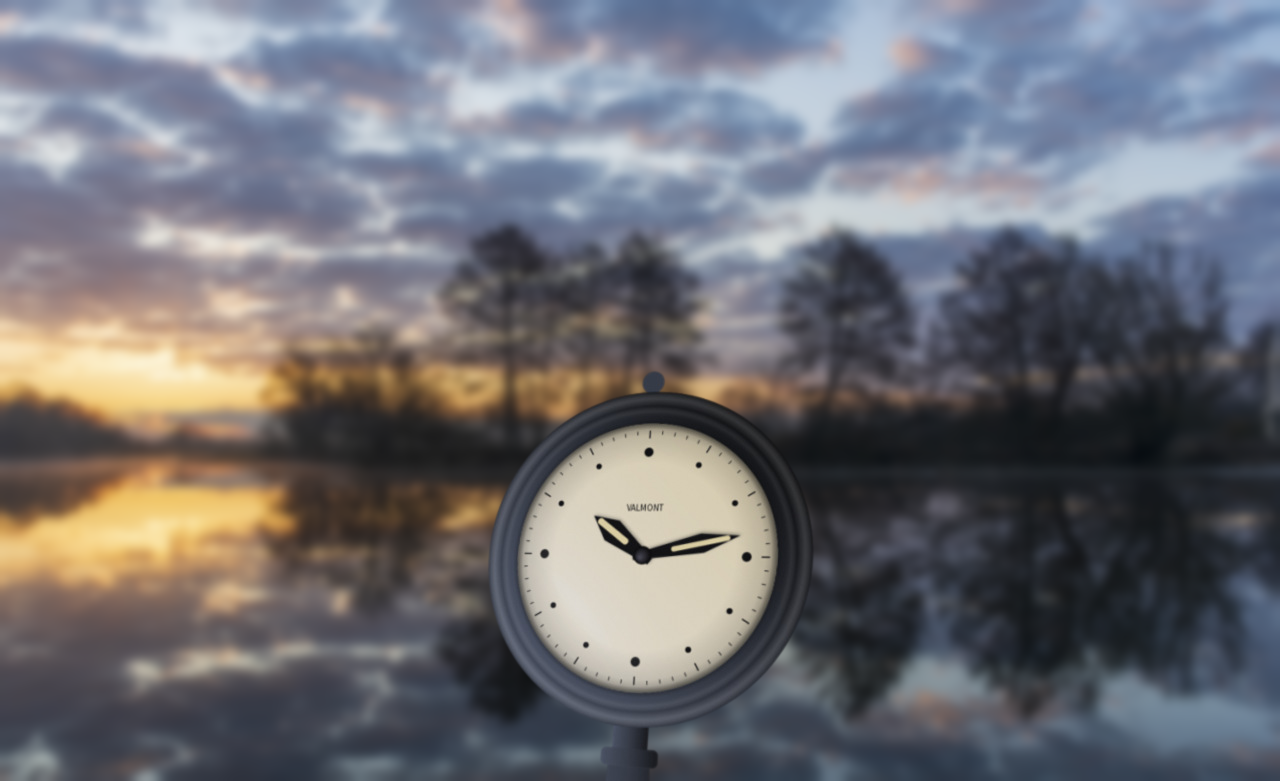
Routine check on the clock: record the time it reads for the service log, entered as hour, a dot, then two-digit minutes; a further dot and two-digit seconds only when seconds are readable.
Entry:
10.13
